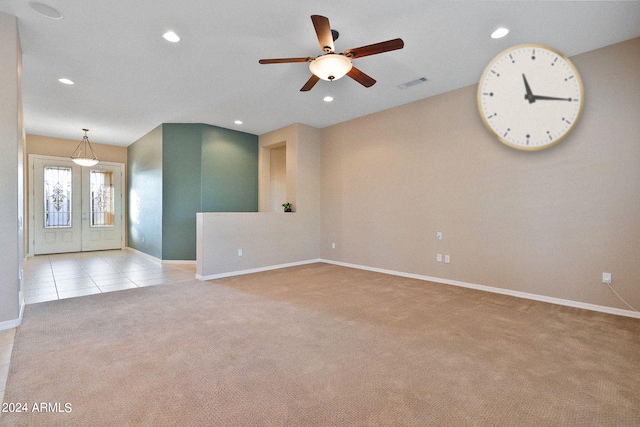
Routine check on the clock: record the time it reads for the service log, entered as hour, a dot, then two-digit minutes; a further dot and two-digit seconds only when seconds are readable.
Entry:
11.15
